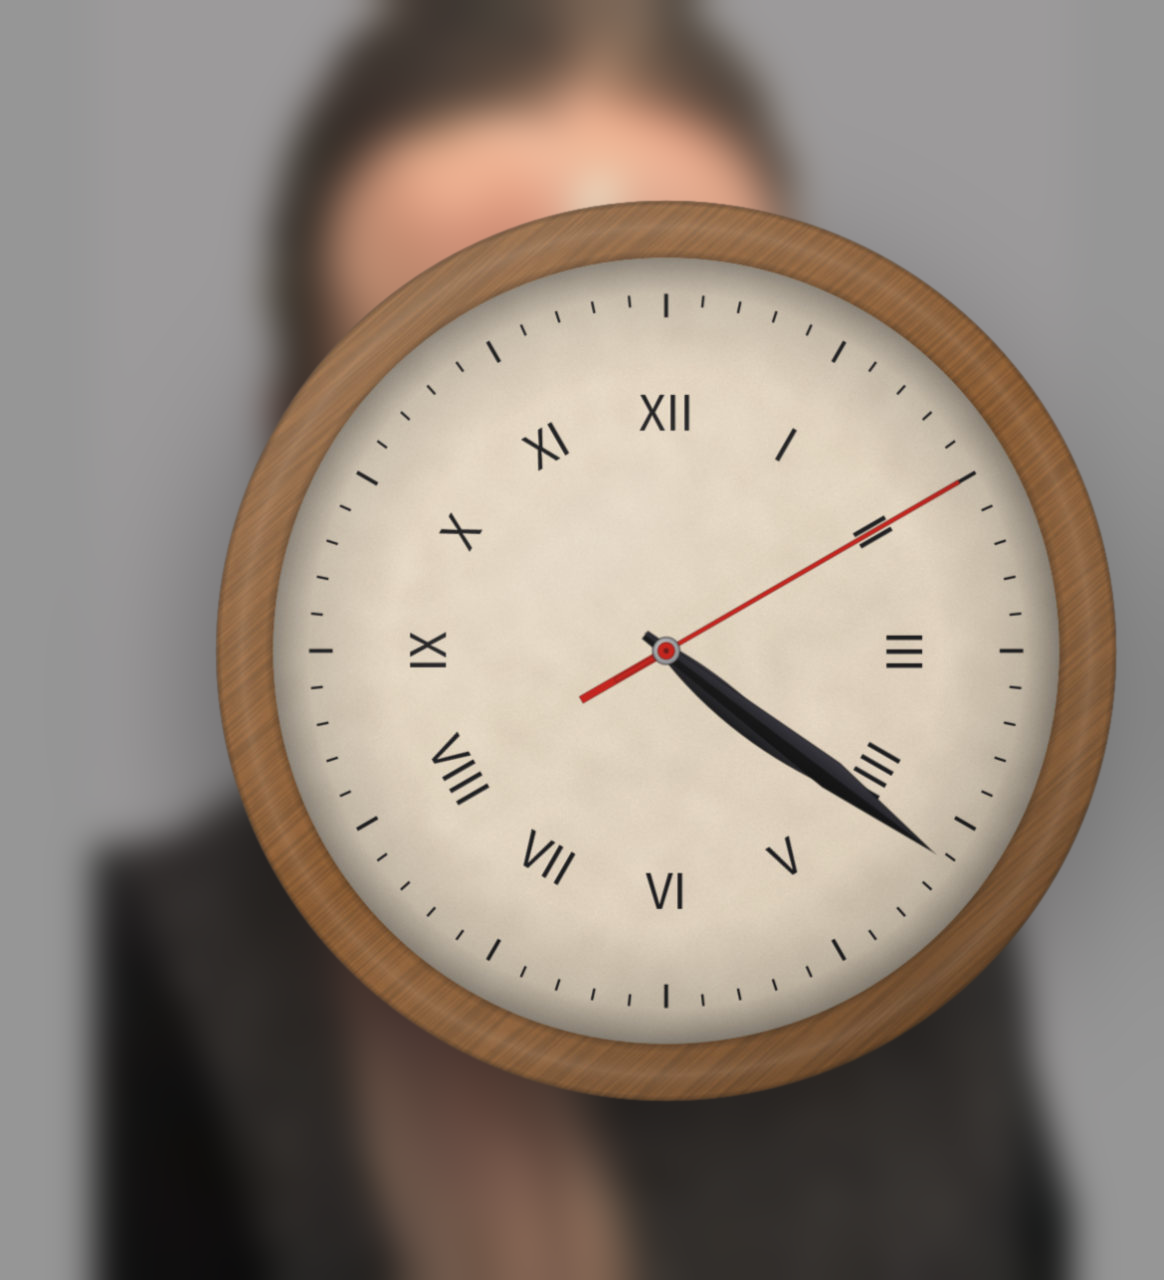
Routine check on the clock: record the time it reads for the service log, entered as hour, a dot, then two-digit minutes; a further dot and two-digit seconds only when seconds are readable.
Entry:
4.21.10
